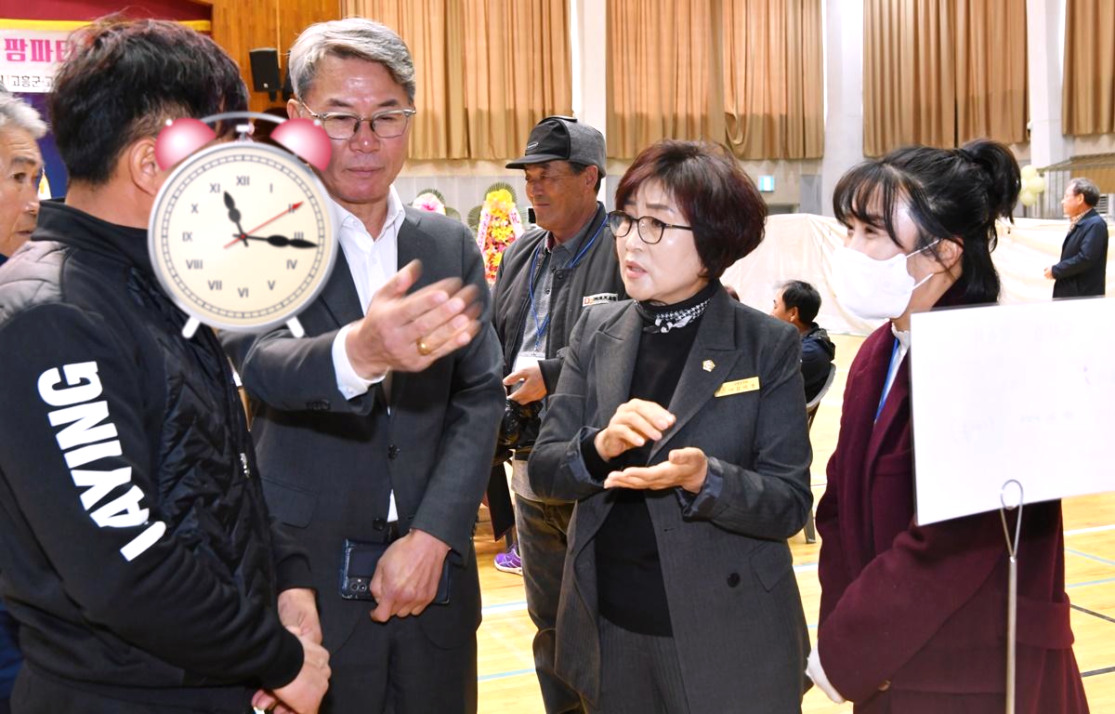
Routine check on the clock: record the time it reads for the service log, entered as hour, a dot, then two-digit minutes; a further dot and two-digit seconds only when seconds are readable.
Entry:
11.16.10
